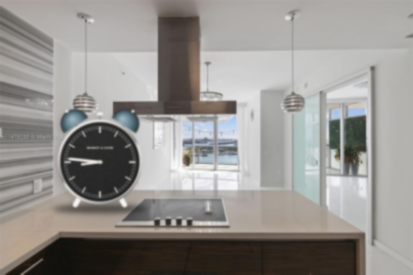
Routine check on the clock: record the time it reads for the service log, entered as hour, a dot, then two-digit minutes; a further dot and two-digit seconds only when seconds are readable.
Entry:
8.46
